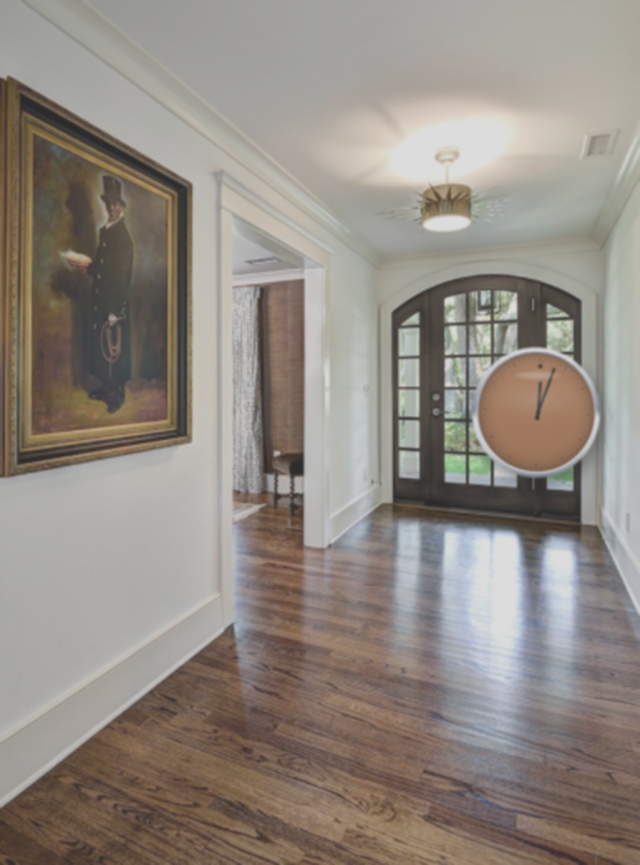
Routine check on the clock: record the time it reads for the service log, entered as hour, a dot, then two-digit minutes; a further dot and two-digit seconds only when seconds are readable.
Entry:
12.03
